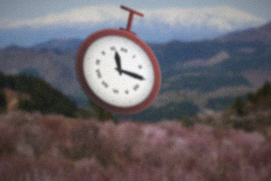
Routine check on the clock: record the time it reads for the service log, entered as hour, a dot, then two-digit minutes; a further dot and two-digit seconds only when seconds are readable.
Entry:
11.15
